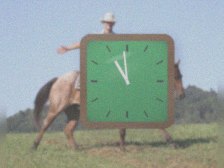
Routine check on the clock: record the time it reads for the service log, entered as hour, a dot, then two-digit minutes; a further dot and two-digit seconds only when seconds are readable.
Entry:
10.59
